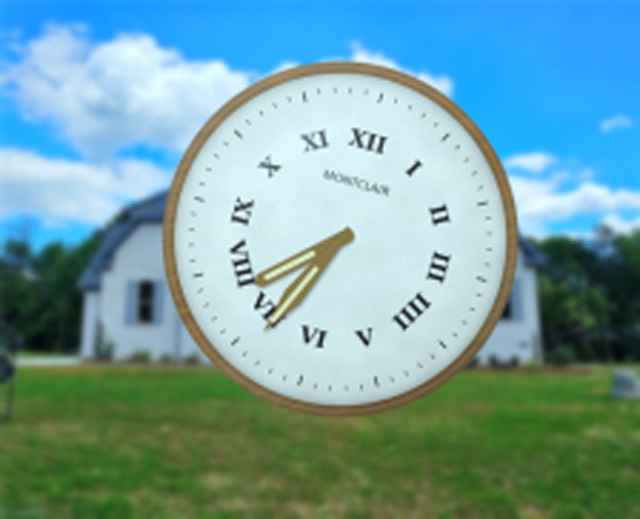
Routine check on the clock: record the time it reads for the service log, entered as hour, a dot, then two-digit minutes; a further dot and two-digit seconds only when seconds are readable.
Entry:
7.34
